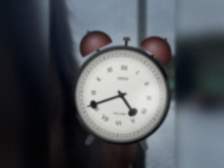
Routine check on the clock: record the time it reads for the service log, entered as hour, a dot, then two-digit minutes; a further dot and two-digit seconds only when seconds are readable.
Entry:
4.41
